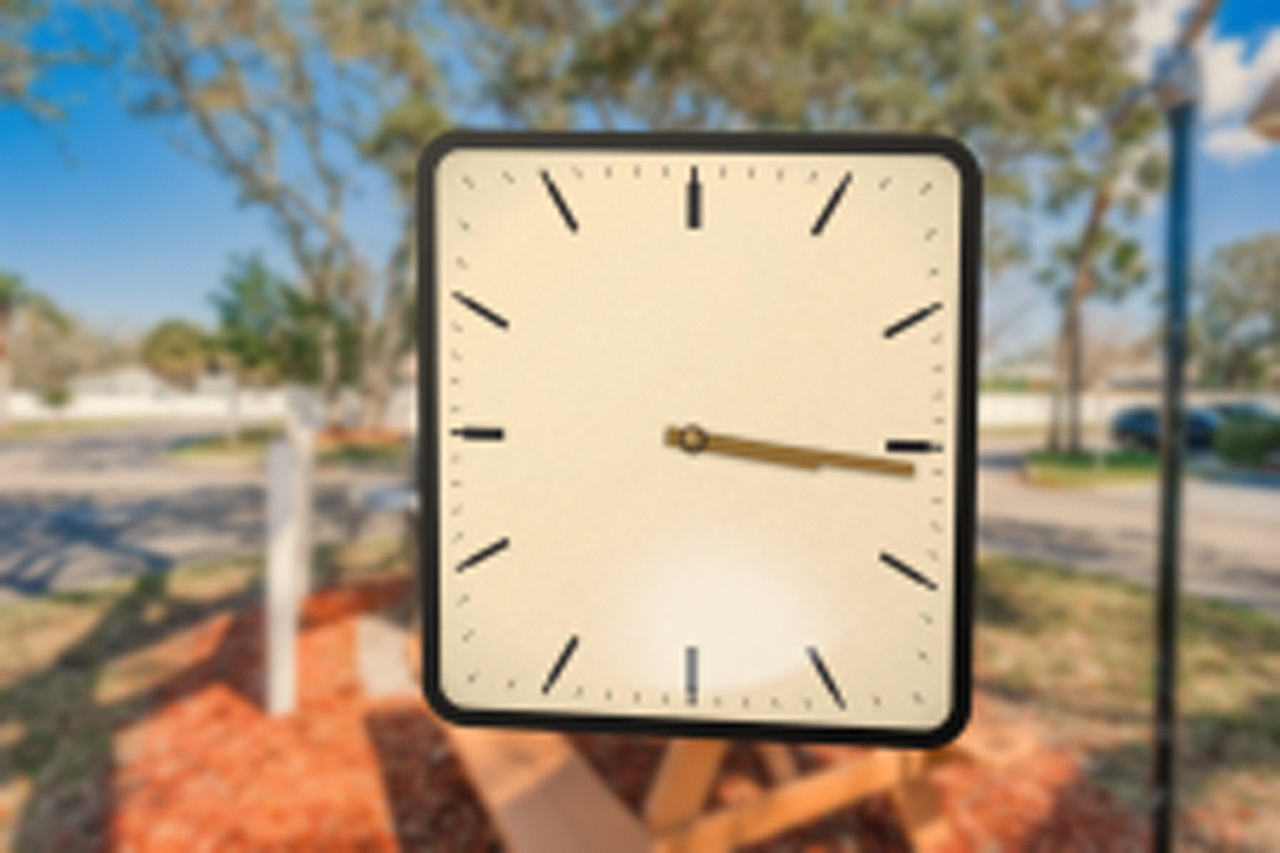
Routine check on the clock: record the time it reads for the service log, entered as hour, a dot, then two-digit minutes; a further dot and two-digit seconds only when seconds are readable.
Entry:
3.16
